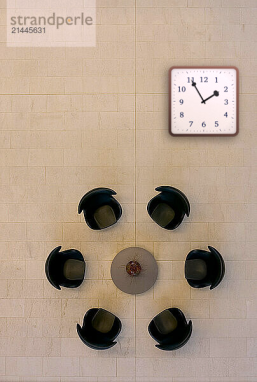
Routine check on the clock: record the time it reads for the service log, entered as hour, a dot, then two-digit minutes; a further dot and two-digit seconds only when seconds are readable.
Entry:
1.55
